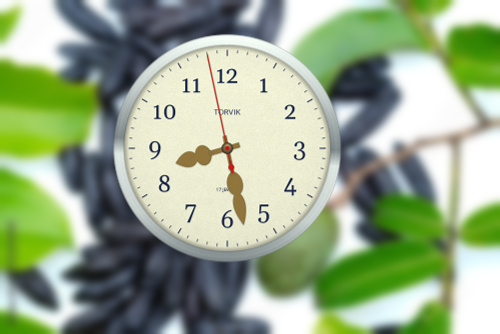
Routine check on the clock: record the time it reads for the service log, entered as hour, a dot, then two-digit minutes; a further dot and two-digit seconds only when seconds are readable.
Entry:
8.27.58
